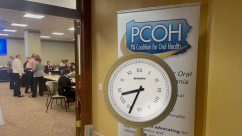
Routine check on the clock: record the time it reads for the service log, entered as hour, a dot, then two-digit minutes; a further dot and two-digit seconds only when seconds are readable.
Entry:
8.34
